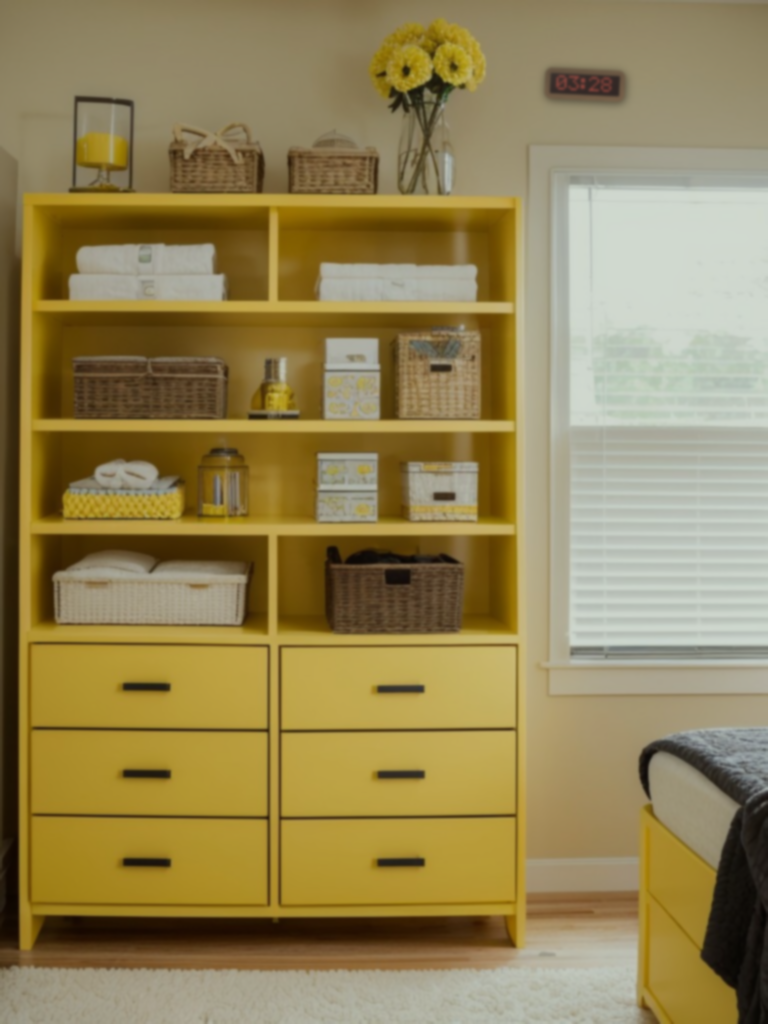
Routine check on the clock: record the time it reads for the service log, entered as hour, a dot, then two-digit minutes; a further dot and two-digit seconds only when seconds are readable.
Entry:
3.28
